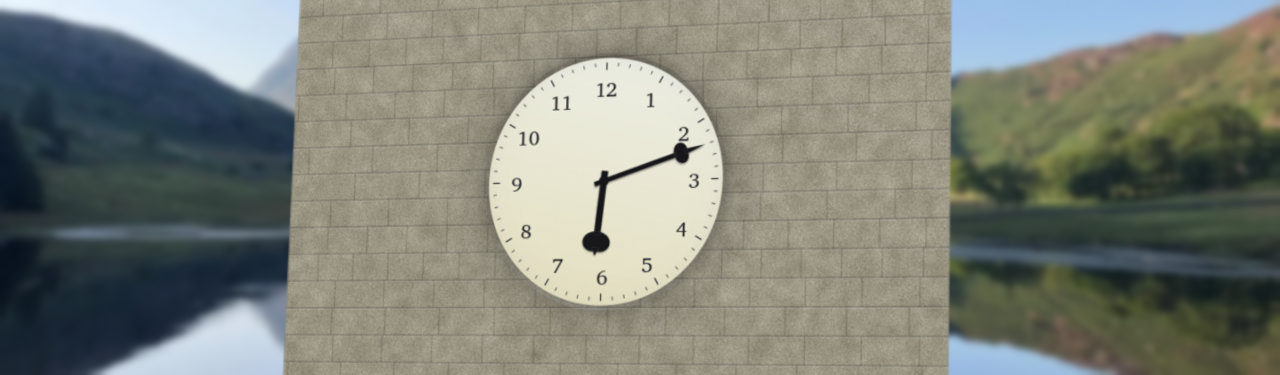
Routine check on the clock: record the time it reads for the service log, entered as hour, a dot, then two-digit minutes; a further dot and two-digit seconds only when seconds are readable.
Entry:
6.12
